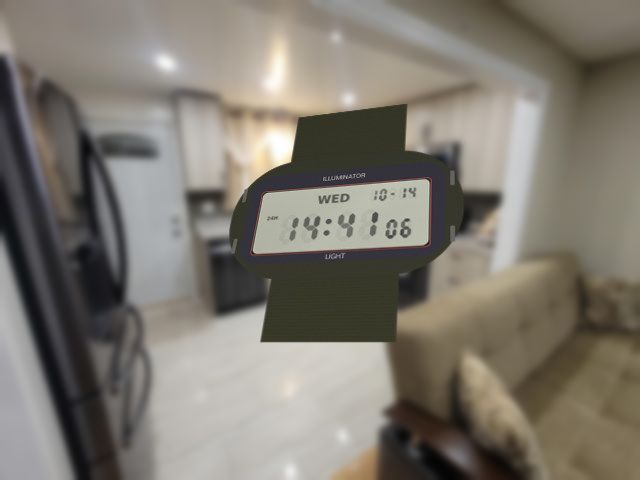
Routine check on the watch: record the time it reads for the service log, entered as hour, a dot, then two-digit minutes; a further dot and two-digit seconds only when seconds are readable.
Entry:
14.41.06
